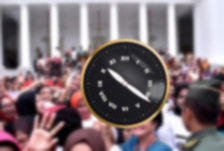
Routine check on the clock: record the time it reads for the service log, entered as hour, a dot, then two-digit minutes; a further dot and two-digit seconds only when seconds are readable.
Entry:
10.21
